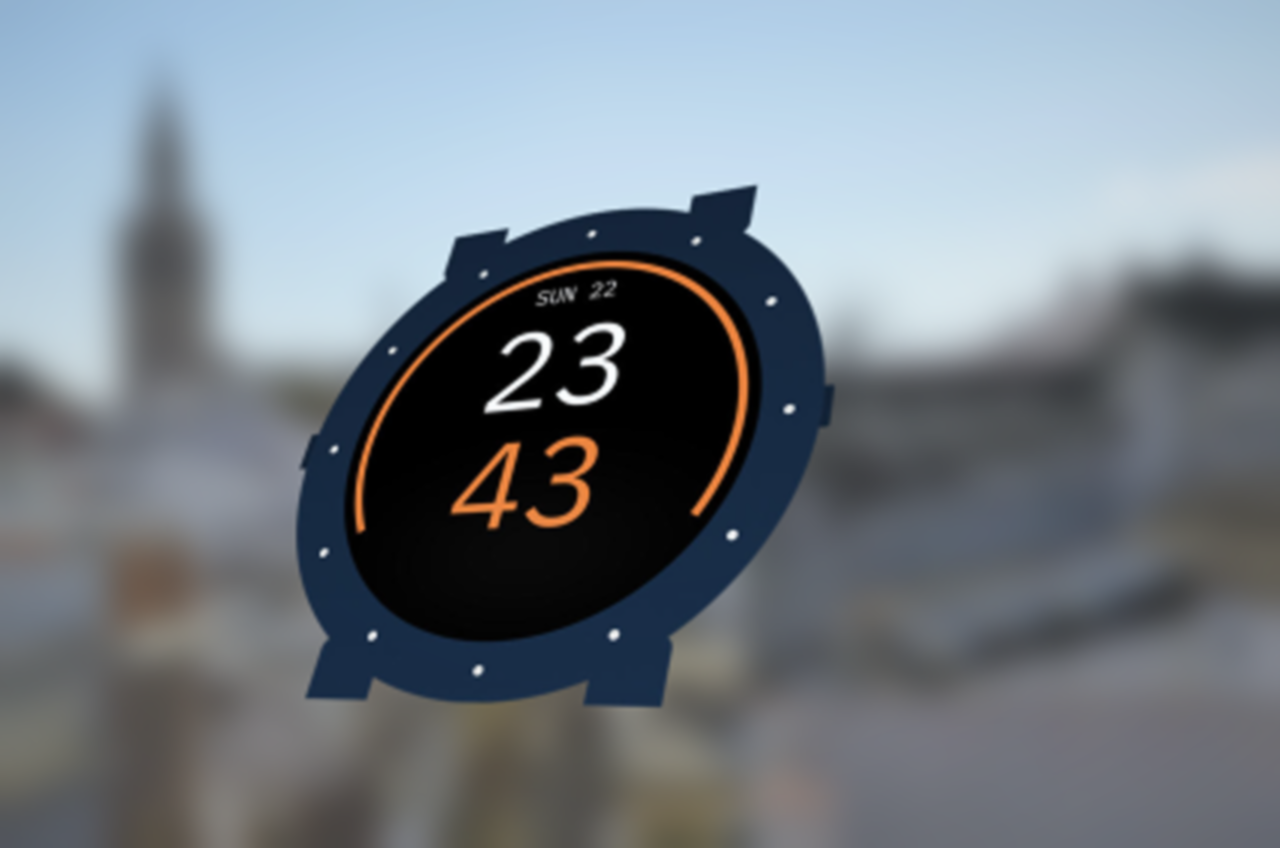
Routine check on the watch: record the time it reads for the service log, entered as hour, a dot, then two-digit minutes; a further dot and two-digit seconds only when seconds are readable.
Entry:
23.43
